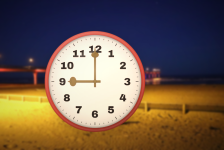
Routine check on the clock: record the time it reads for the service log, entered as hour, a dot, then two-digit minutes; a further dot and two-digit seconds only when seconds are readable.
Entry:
9.00
